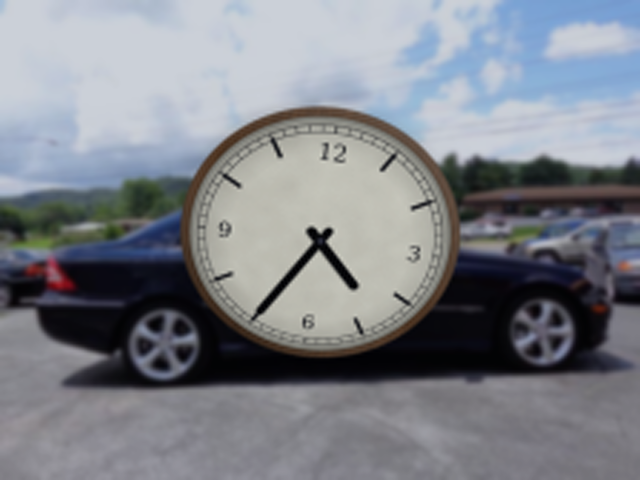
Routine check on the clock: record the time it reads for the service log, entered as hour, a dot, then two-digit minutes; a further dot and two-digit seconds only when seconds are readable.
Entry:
4.35
